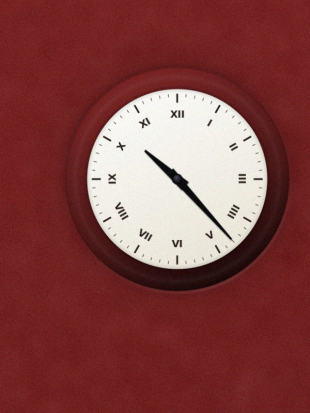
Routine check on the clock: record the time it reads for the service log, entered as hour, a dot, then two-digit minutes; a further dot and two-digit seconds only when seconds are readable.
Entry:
10.23
